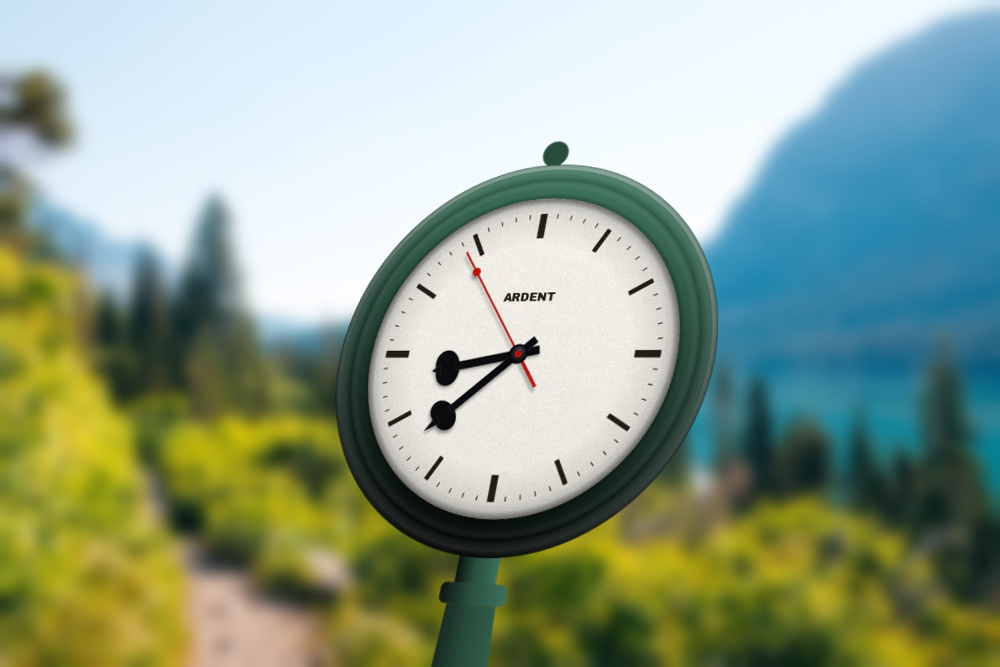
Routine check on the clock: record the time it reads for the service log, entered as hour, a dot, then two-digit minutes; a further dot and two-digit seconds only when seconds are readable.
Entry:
8.37.54
